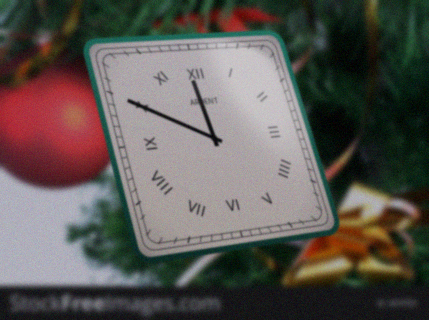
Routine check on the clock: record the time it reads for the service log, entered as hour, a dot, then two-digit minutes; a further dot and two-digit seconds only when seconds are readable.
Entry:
11.50
